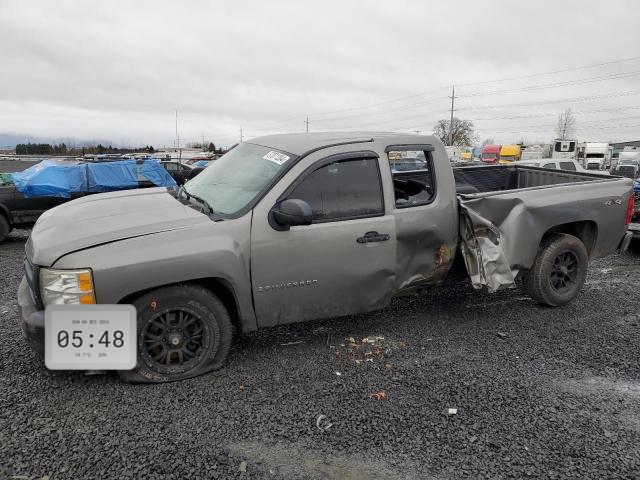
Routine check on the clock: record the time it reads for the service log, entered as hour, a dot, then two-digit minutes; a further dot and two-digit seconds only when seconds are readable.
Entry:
5.48
